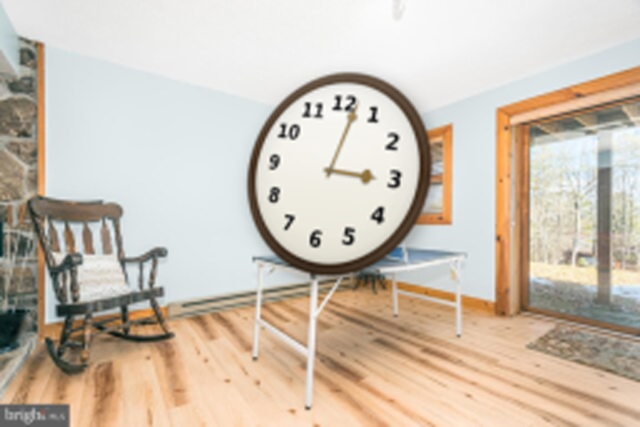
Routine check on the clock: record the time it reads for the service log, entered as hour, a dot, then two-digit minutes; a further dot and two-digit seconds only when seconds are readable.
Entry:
3.02
